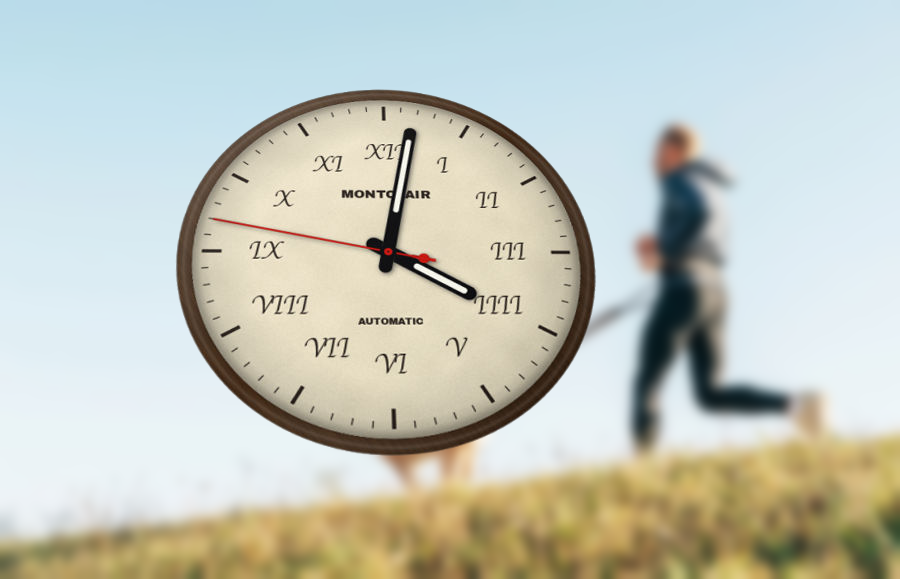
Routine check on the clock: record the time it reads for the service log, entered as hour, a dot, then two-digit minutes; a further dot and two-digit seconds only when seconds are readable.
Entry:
4.01.47
